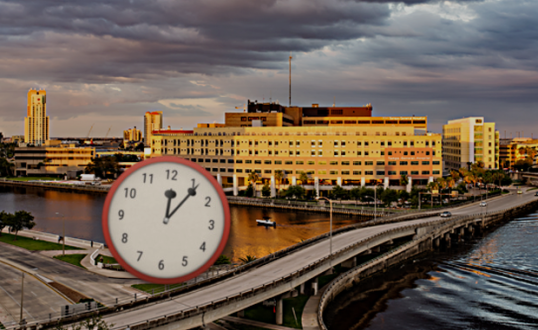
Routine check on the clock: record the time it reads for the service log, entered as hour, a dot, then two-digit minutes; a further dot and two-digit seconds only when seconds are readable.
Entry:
12.06
